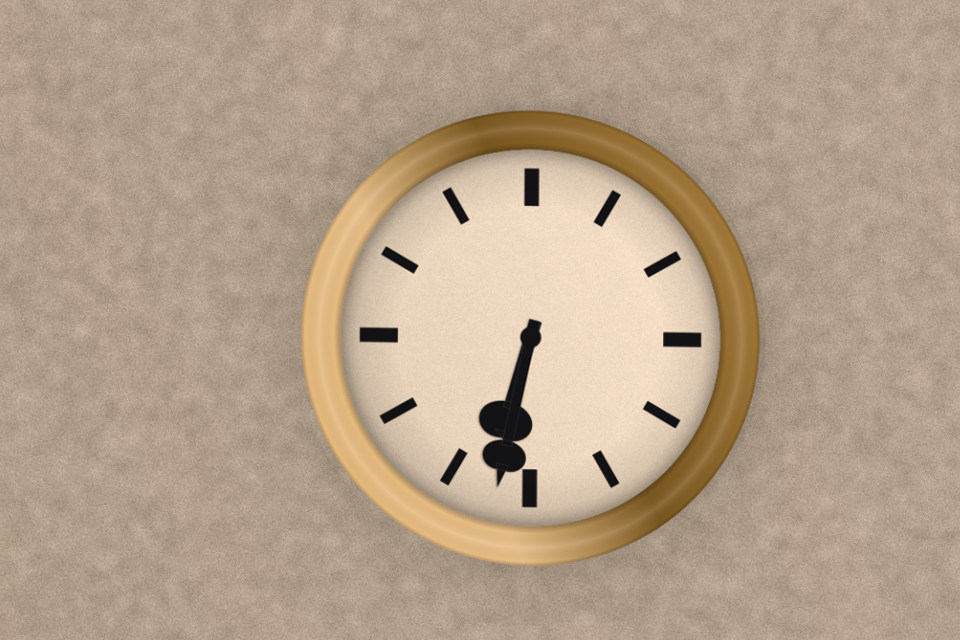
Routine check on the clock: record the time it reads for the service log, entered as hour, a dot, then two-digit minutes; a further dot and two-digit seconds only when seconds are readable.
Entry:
6.32
